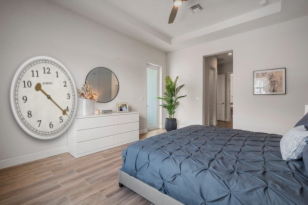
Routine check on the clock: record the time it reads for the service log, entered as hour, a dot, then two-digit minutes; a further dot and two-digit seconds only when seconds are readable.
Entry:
10.22
